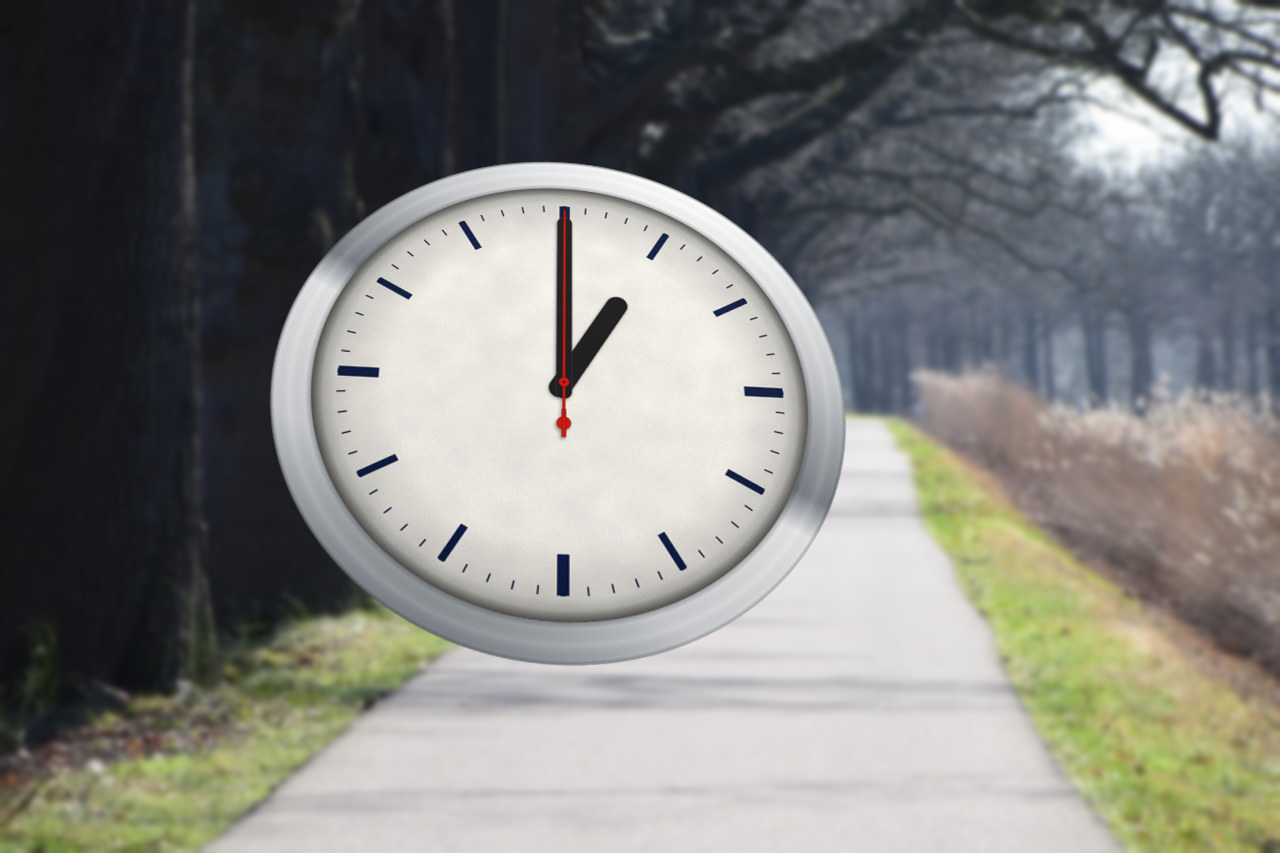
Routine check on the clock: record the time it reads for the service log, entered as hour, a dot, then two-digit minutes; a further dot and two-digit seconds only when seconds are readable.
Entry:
1.00.00
